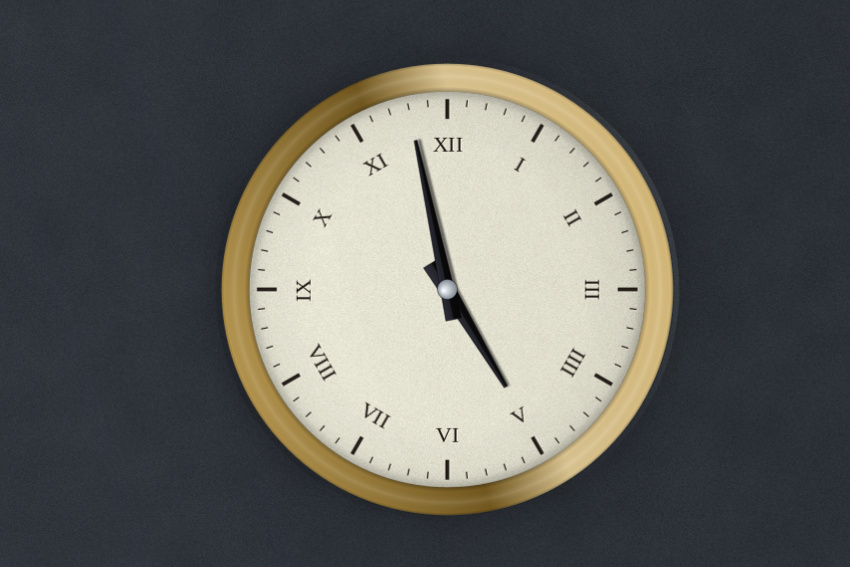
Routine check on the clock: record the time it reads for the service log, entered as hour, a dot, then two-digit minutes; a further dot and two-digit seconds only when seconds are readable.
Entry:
4.58
